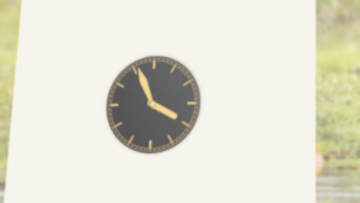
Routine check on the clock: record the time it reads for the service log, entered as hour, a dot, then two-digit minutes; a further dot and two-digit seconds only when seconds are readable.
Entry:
3.56
